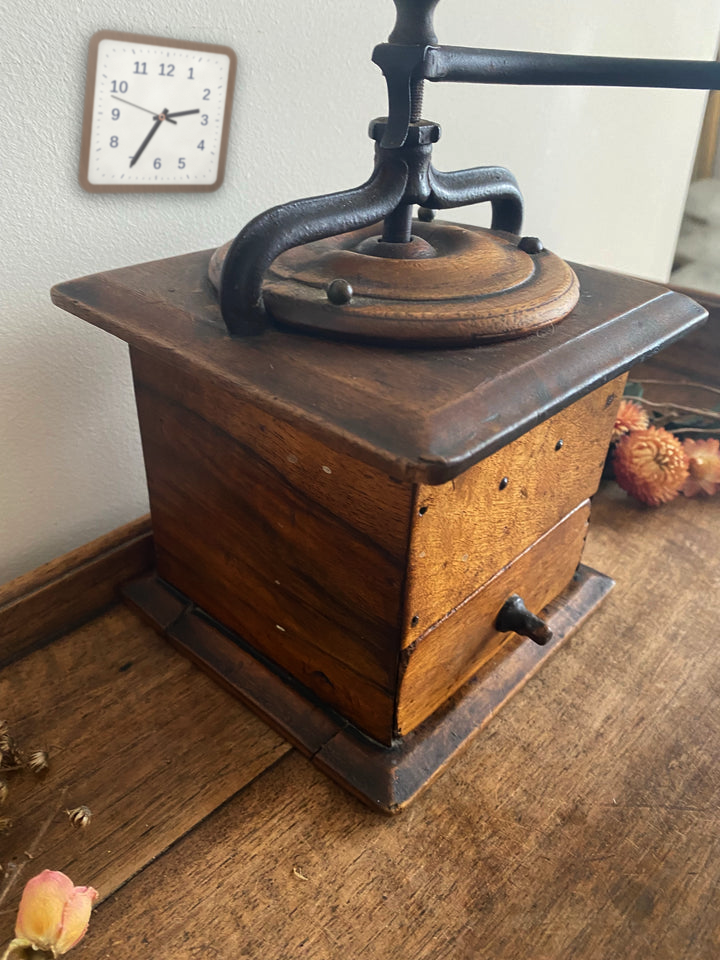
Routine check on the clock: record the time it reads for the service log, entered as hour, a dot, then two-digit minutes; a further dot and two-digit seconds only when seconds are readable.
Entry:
2.34.48
